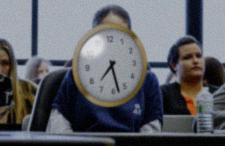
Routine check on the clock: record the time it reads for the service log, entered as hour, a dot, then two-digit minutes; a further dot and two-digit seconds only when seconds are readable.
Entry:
7.28
